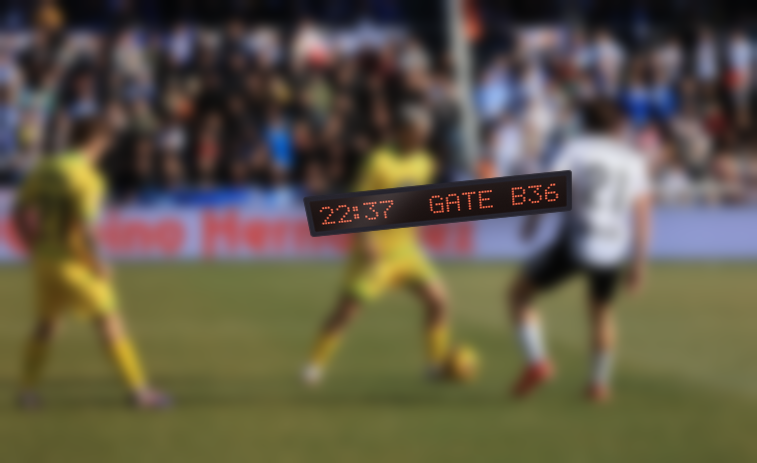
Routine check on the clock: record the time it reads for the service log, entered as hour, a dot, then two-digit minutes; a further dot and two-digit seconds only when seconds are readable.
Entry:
22.37
